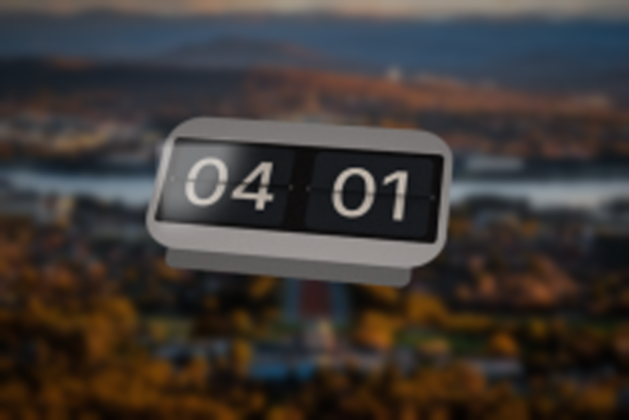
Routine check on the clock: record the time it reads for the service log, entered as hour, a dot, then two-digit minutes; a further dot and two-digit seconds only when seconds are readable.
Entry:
4.01
